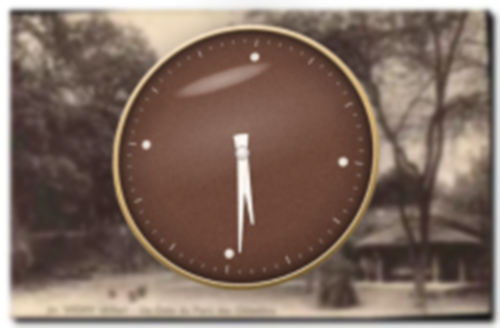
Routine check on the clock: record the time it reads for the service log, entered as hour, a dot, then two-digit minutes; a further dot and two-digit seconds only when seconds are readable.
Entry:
5.29
